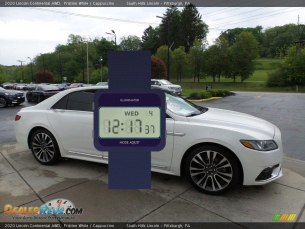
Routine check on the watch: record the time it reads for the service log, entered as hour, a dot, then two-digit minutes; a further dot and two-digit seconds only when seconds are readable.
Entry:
12.17.37
